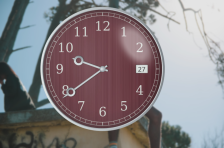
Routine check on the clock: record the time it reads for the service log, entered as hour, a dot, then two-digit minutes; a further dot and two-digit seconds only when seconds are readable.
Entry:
9.39
